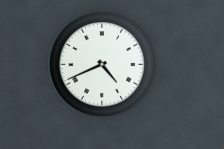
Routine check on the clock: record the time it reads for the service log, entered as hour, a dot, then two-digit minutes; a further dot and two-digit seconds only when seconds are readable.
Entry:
4.41
